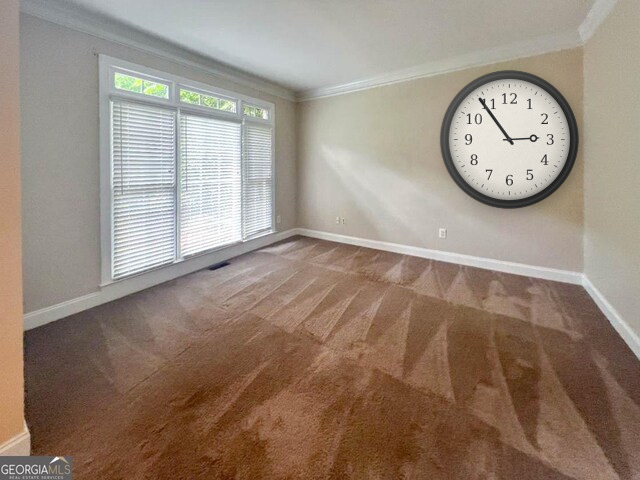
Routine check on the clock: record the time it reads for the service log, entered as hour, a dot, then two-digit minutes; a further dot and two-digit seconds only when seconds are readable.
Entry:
2.54
